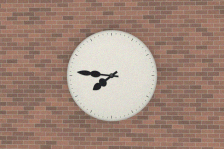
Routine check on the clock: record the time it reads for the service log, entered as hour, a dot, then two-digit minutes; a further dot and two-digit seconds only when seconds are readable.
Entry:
7.46
